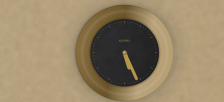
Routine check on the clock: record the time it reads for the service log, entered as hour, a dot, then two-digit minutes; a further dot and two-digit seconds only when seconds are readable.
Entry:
5.26
